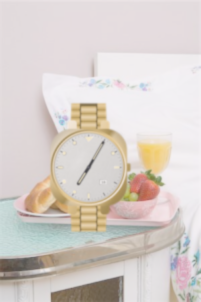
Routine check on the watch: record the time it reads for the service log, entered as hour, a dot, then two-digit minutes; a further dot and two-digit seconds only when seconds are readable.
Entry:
7.05
